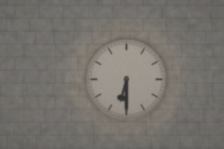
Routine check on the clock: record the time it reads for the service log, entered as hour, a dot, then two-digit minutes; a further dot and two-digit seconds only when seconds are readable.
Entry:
6.30
